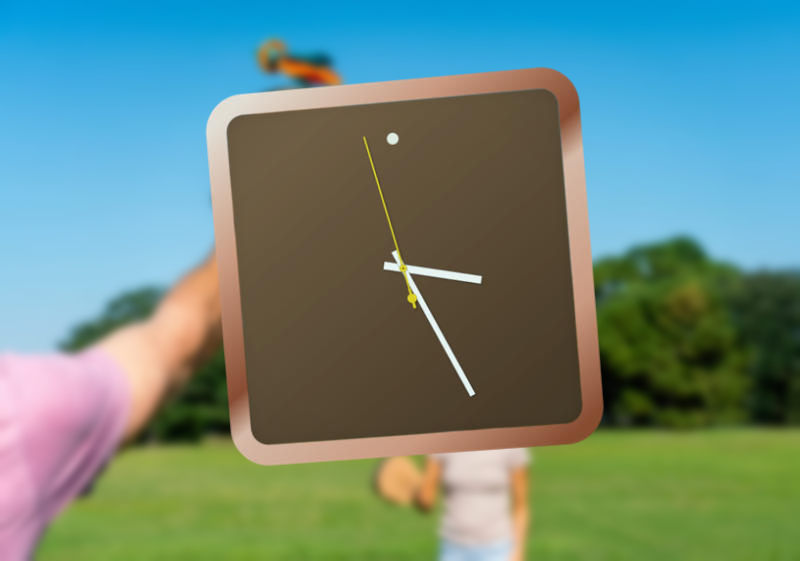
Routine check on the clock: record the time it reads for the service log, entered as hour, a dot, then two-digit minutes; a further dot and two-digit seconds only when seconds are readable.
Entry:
3.25.58
